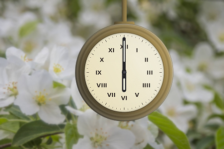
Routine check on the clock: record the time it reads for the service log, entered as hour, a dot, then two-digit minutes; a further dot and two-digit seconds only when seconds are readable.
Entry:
6.00
